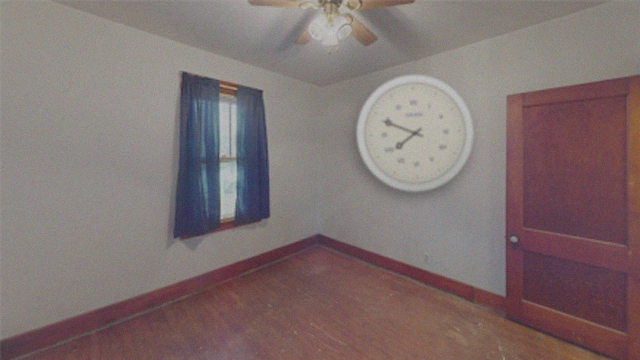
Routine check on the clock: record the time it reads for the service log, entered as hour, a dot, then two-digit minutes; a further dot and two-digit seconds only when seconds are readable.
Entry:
7.49
